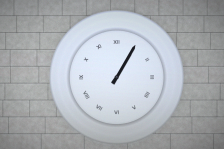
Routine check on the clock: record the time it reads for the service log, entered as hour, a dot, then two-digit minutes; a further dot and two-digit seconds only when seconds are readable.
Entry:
1.05
